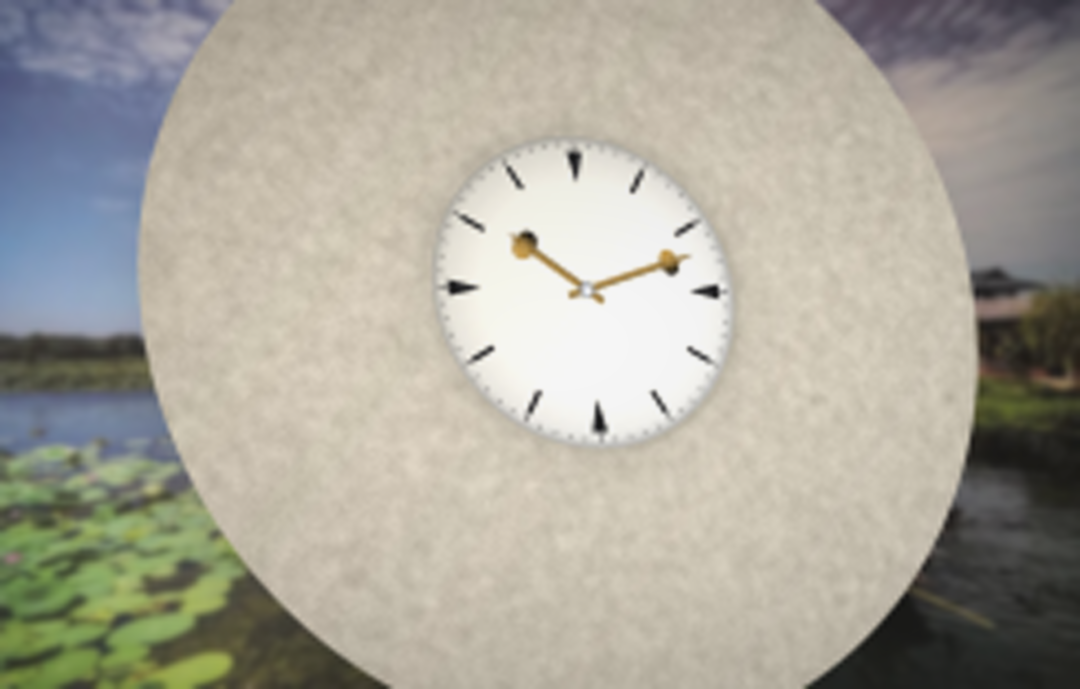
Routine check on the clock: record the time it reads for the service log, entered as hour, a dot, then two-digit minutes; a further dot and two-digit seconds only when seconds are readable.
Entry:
10.12
